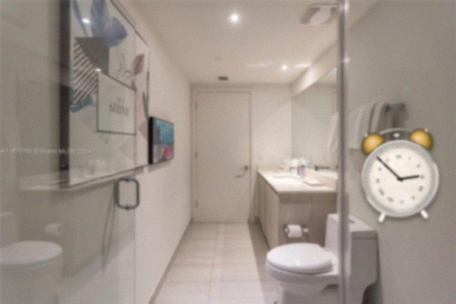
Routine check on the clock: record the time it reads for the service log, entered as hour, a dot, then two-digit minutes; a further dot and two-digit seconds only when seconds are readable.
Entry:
2.53
